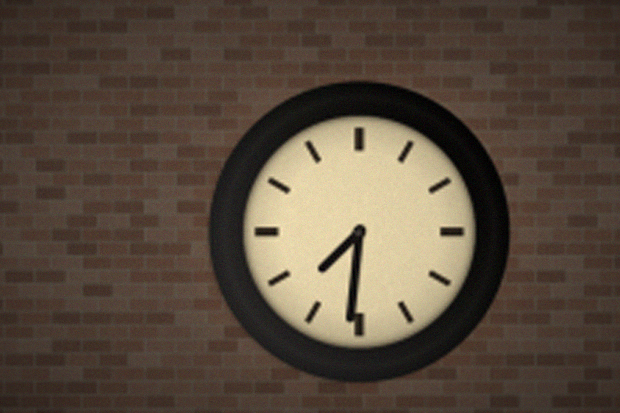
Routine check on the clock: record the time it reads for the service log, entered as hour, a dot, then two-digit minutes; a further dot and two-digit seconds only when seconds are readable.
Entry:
7.31
